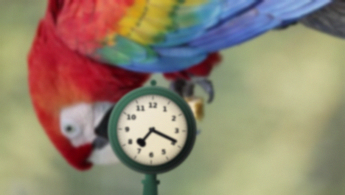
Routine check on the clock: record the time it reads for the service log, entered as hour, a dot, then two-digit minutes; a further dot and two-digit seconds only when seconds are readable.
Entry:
7.19
